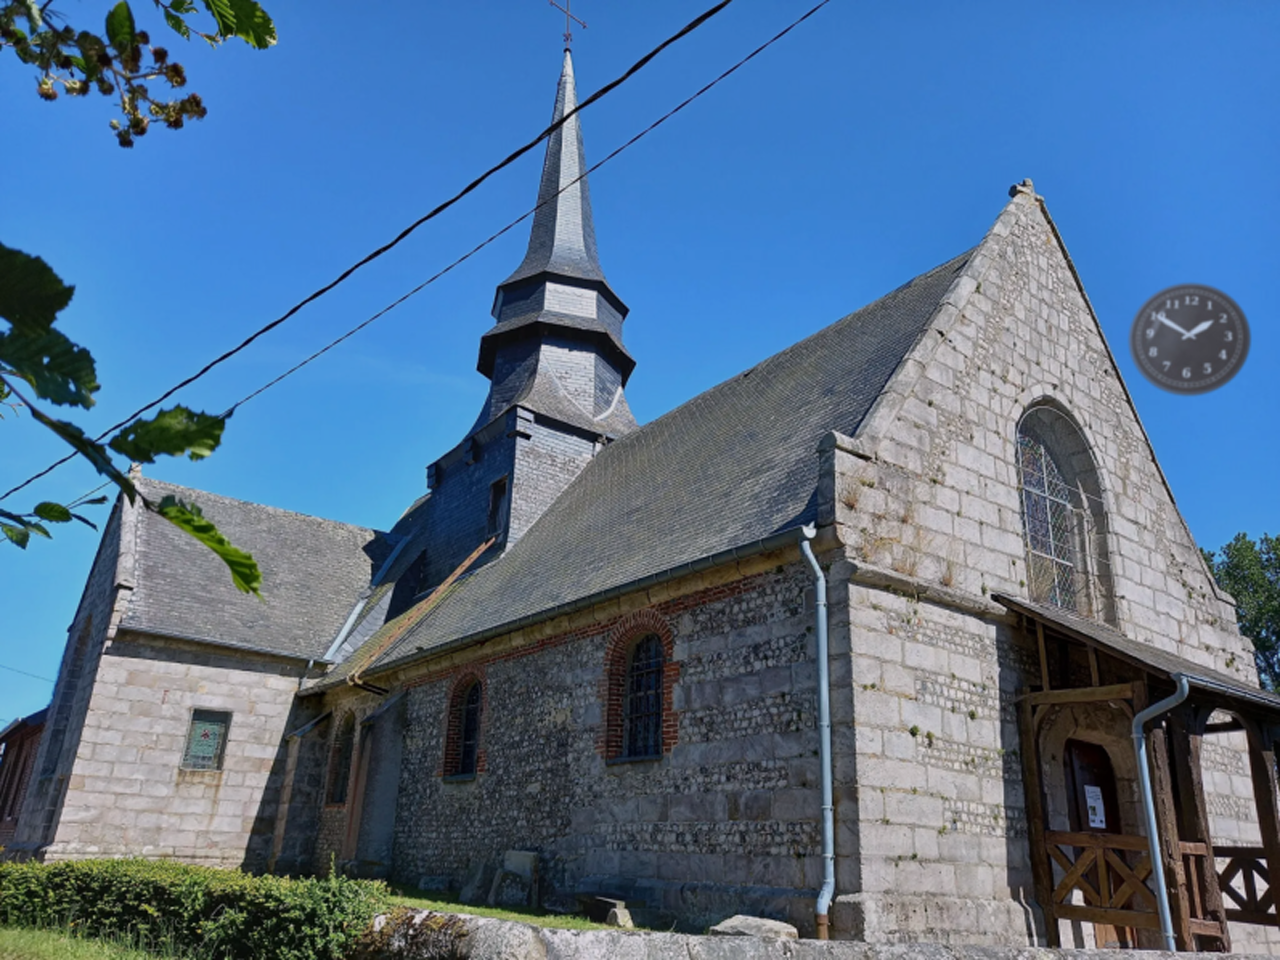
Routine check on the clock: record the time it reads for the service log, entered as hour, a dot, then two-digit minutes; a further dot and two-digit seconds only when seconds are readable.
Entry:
1.50
